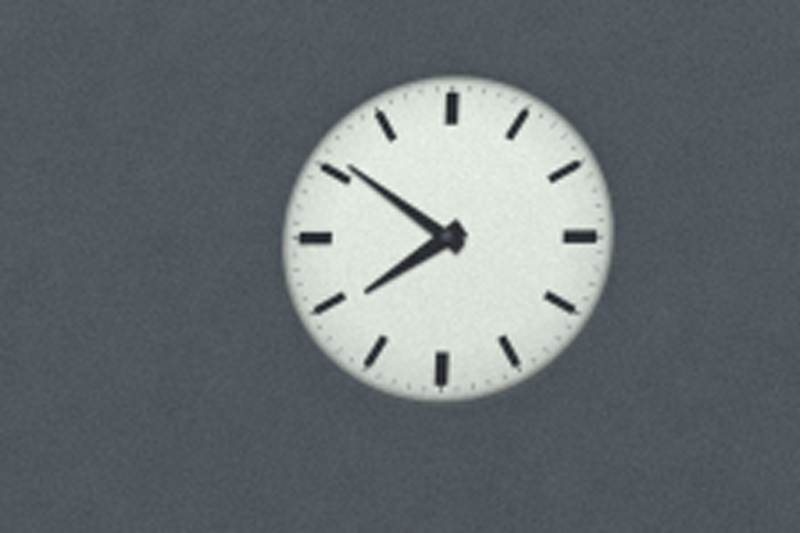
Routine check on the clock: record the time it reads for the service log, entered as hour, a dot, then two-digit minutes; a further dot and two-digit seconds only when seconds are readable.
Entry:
7.51
